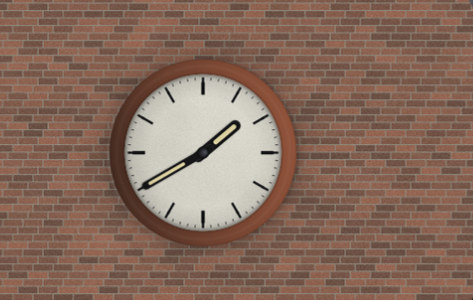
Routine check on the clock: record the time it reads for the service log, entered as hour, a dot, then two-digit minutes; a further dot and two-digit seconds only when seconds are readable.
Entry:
1.40
